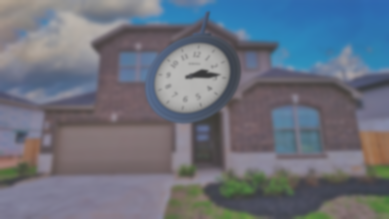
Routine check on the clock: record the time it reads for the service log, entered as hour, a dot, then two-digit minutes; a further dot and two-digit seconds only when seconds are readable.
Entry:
2.14
